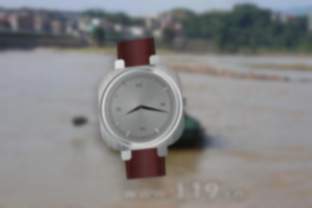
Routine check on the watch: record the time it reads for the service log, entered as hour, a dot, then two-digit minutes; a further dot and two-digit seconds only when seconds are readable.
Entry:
8.18
